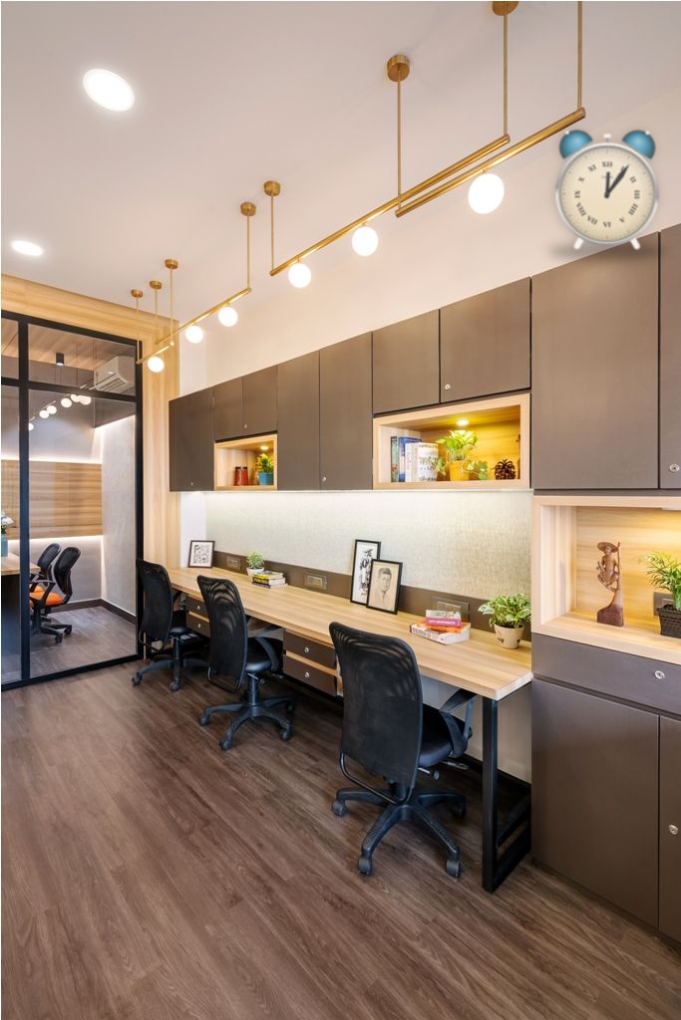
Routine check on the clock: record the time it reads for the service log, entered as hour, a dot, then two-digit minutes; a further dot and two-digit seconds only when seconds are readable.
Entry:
12.06
